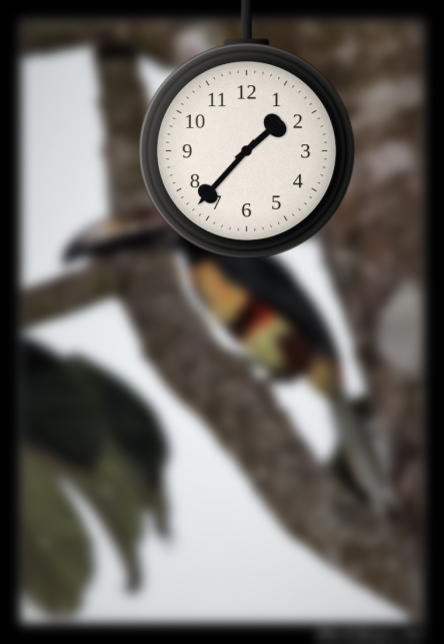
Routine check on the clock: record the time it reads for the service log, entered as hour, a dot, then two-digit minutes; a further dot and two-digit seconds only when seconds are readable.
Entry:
1.37
